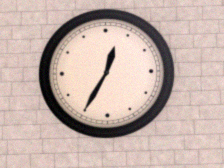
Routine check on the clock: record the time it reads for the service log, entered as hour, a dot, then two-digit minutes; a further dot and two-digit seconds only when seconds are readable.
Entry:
12.35
